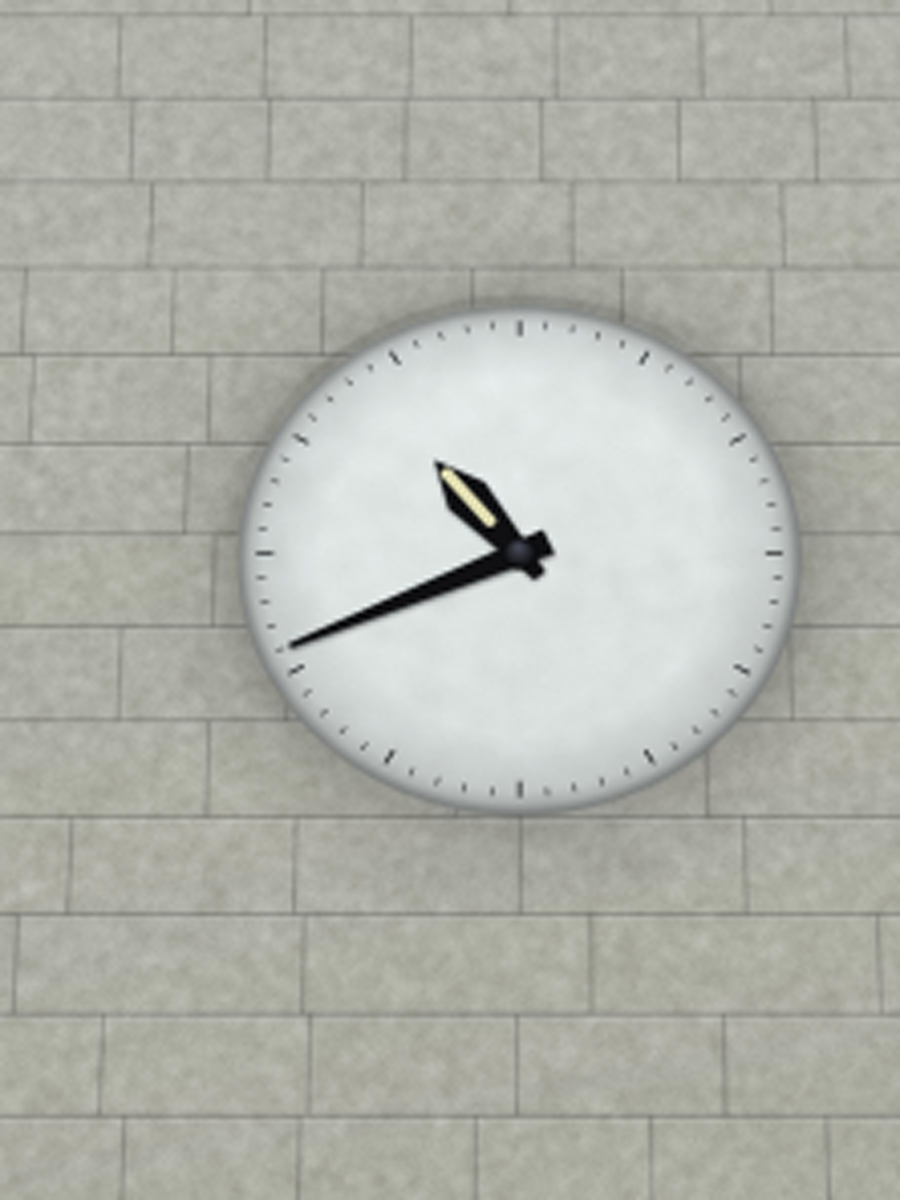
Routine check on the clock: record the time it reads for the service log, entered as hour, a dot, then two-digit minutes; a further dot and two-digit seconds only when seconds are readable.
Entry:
10.41
